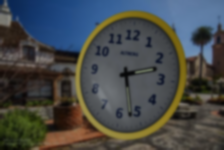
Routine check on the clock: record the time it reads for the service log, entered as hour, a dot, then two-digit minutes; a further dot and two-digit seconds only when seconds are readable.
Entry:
2.27
